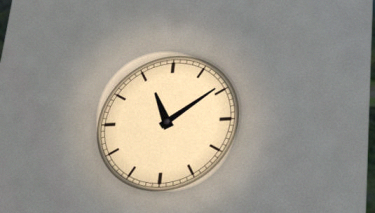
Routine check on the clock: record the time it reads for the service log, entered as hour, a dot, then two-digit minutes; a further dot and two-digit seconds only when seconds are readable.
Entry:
11.09
